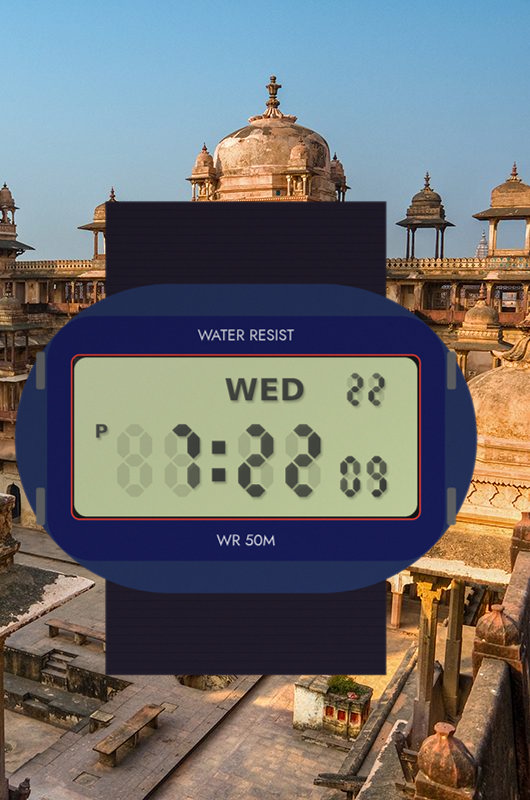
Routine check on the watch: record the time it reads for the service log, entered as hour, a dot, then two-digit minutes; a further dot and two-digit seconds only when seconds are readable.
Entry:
7.22.09
